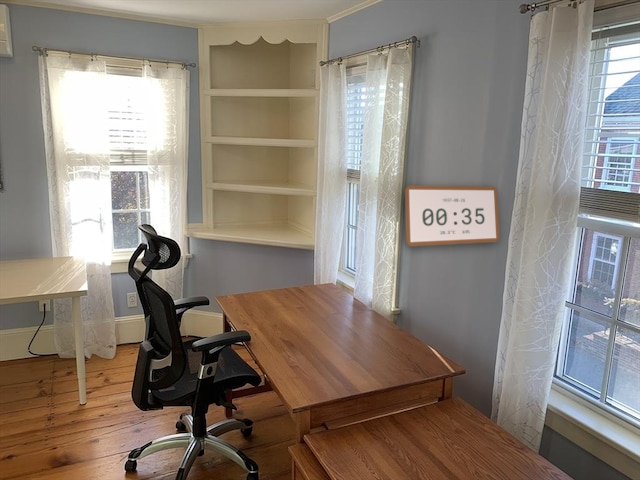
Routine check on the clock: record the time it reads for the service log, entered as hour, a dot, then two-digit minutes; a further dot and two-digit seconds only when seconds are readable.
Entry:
0.35
